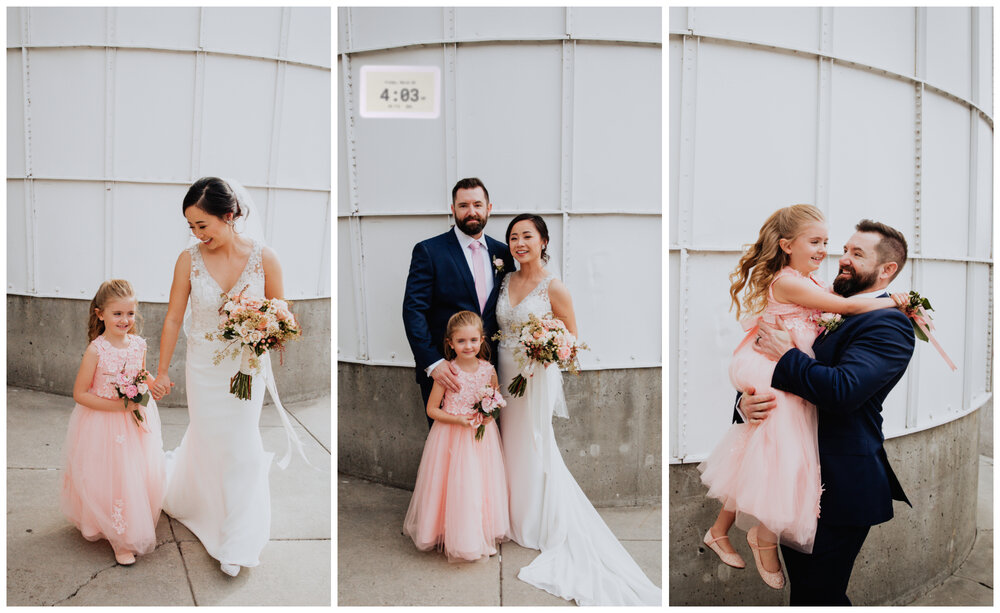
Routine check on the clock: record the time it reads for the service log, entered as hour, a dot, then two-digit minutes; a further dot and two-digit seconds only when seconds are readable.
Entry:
4.03
